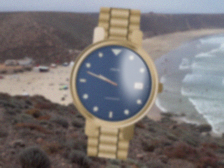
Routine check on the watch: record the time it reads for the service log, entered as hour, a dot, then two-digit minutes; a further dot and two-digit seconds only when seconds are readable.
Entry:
9.48
